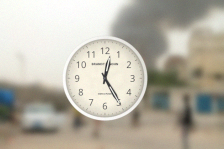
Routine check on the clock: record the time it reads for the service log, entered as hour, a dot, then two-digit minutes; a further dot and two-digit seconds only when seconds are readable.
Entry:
12.25
